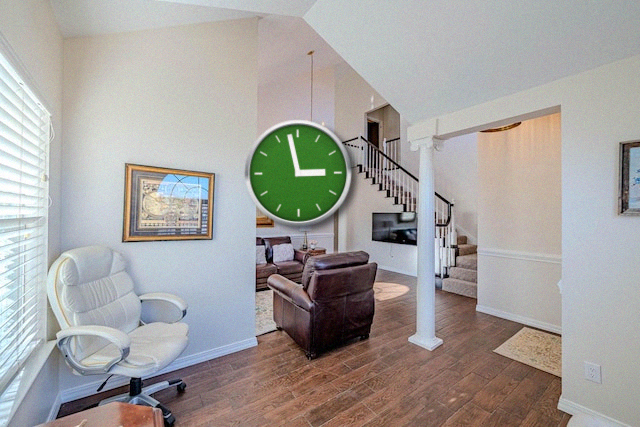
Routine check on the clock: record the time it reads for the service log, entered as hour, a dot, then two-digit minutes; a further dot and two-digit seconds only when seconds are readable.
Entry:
2.58
